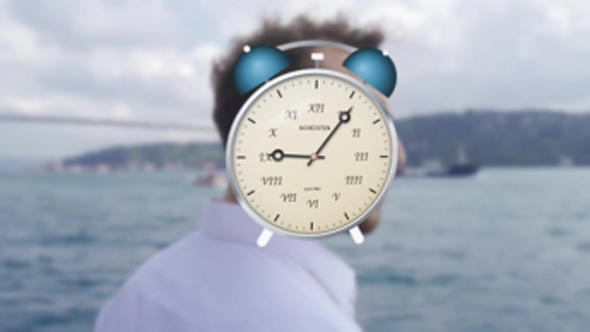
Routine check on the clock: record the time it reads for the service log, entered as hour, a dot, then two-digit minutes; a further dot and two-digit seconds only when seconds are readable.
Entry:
9.06
